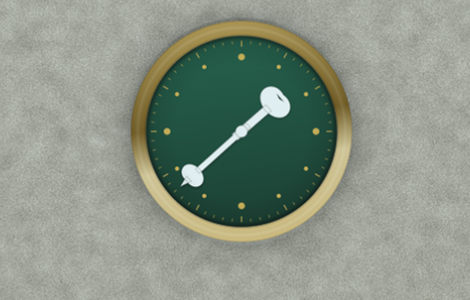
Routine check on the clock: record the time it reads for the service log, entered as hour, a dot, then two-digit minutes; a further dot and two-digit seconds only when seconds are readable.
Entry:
1.38
